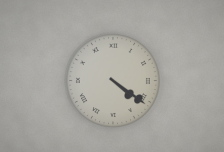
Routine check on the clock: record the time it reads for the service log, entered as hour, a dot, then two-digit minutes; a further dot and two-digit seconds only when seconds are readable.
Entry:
4.21
